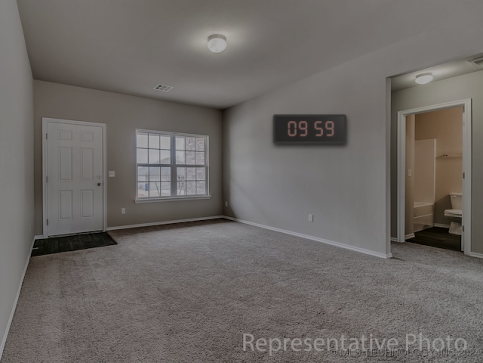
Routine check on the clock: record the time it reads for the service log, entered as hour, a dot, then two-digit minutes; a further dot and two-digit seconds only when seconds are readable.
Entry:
9.59
